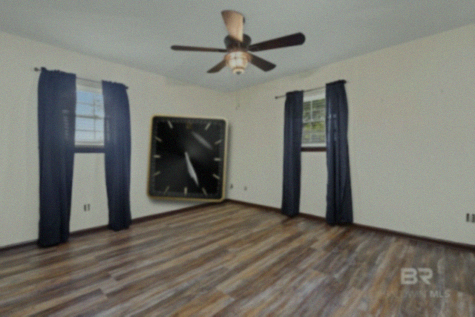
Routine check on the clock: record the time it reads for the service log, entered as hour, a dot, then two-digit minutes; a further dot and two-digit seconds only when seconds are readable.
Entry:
5.26
